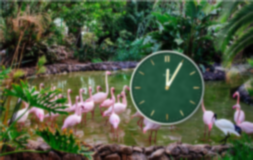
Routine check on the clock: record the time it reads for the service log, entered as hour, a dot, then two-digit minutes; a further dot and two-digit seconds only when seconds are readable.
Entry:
12.05
